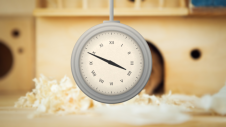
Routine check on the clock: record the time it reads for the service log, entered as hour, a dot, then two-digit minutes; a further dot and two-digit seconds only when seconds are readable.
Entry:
3.49
